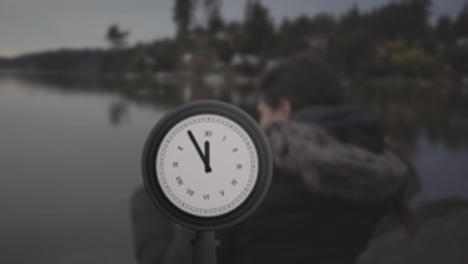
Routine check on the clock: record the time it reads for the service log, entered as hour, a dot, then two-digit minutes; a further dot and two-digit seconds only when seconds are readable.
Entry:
11.55
